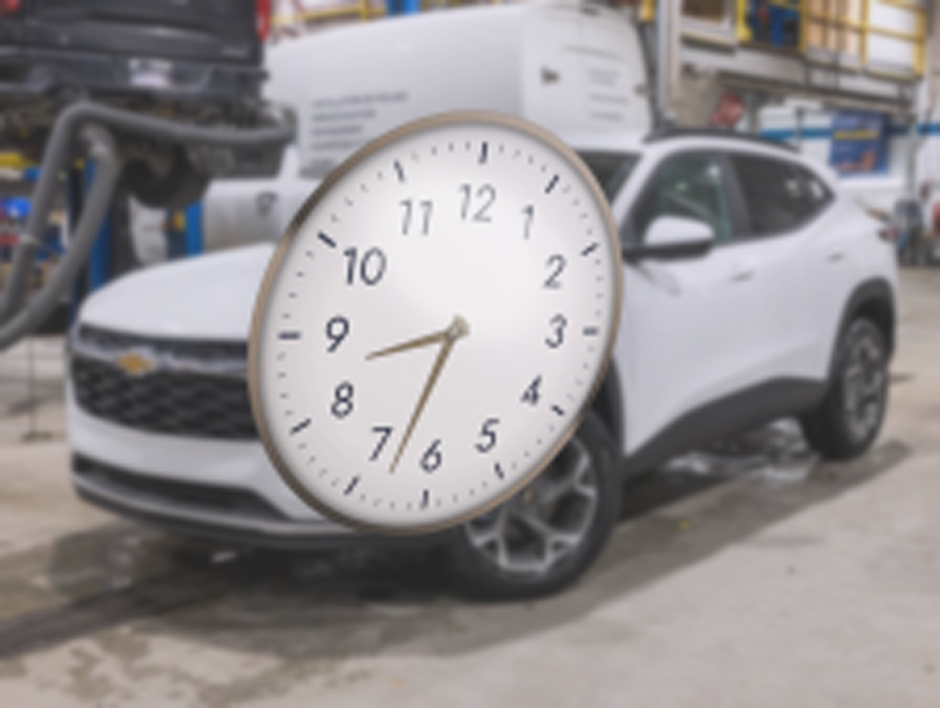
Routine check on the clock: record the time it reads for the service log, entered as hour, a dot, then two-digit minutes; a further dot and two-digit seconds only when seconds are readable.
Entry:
8.33
